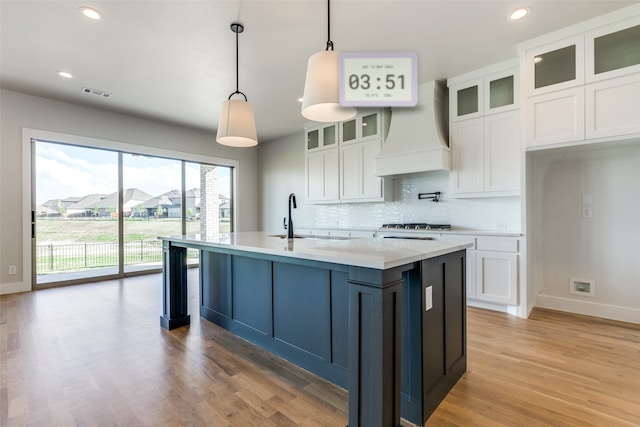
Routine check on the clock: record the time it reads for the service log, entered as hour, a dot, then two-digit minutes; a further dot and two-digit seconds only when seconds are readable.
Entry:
3.51
